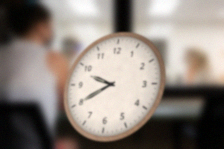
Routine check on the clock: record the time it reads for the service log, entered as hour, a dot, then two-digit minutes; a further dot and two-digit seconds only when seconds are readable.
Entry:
9.40
